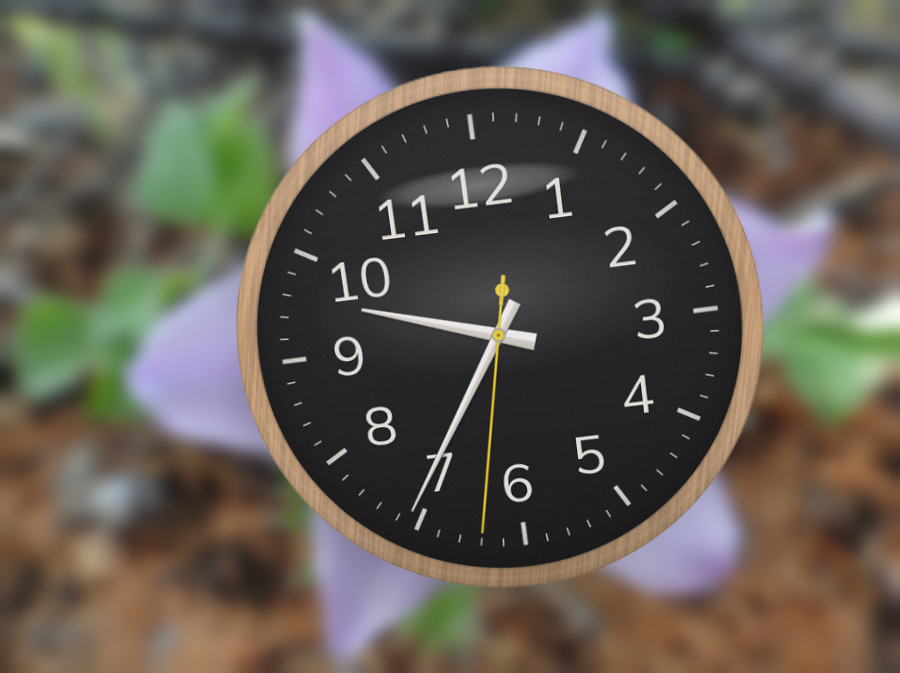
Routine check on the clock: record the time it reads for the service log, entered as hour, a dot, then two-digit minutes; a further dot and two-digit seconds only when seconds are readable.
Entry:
9.35.32
